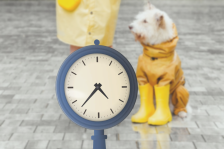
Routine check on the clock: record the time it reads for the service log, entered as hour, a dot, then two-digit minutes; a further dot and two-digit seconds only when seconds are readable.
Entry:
4.37
